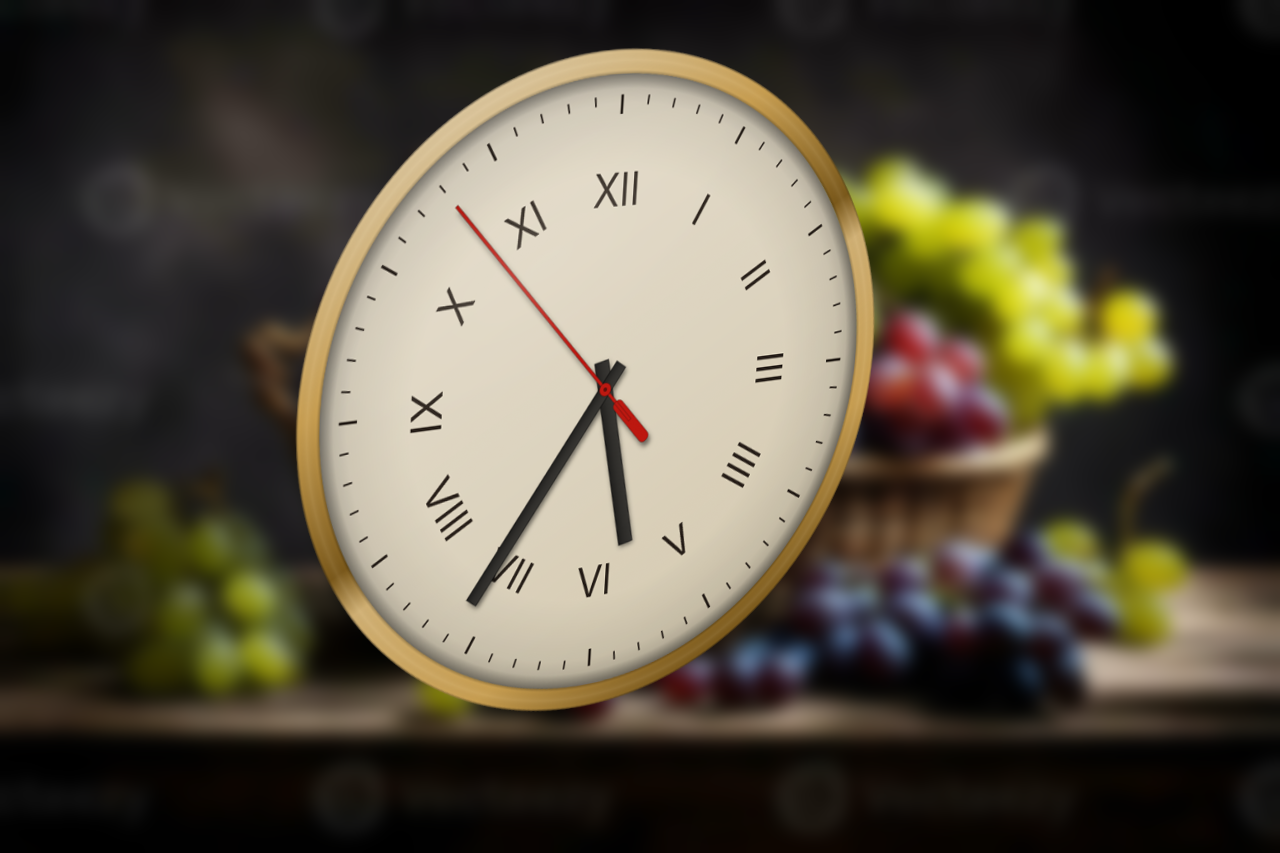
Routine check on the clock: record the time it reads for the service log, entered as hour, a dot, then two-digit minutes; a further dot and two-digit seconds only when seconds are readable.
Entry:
5.35.53
